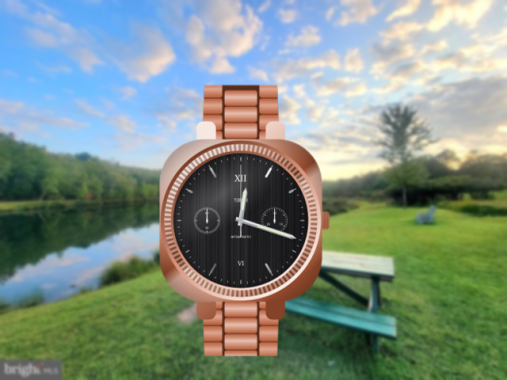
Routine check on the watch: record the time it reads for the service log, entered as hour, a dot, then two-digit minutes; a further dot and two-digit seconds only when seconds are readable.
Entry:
12.18
